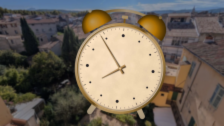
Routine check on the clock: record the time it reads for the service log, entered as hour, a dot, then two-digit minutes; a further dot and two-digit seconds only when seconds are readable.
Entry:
7.54
